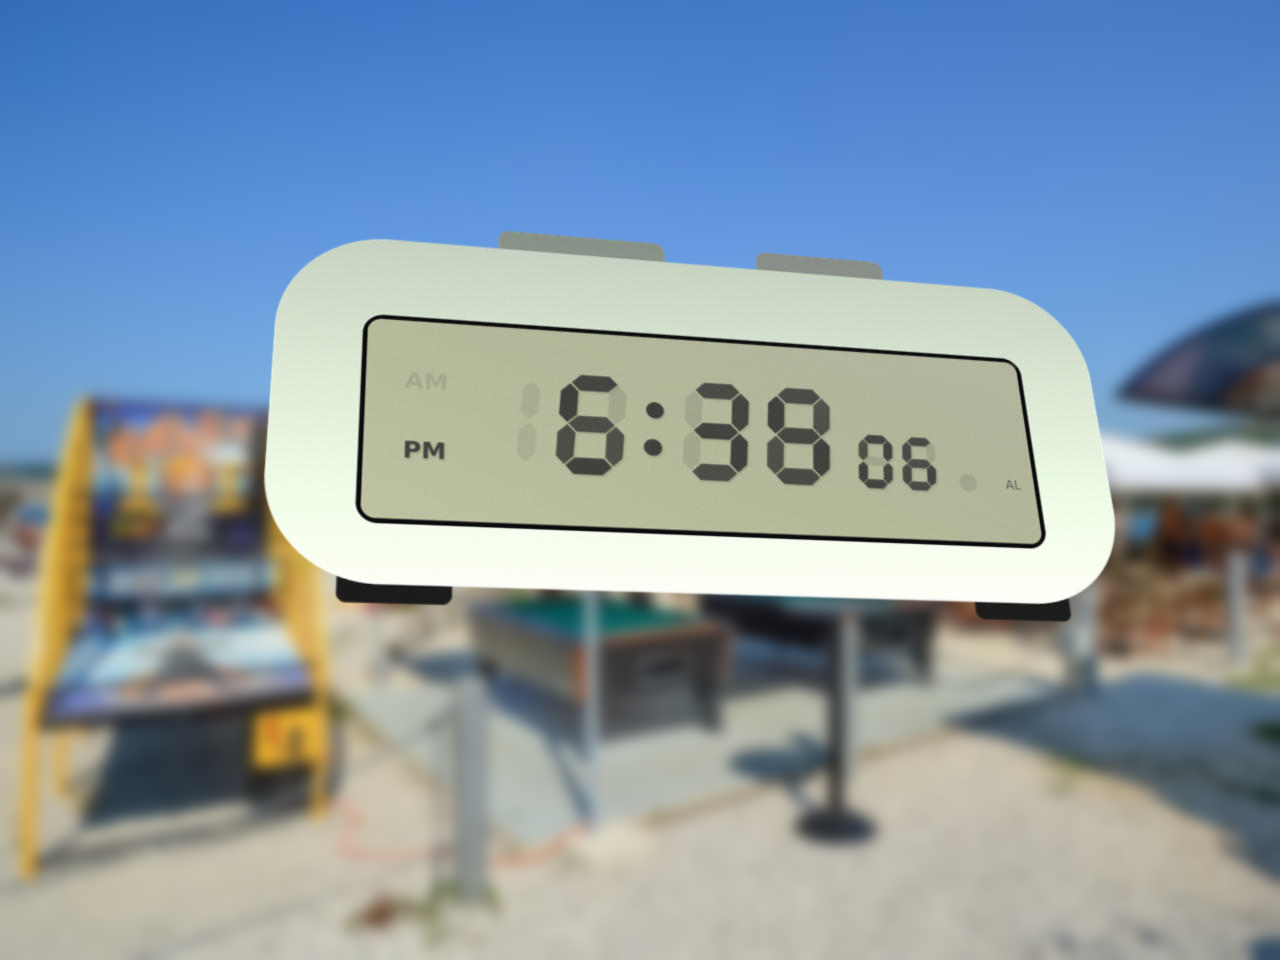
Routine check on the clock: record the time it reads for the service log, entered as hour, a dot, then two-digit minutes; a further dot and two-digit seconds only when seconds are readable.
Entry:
6.38.06
